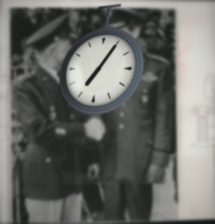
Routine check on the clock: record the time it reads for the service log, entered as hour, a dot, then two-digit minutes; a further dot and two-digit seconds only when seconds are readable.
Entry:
7.05
